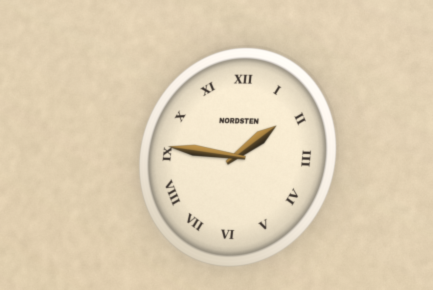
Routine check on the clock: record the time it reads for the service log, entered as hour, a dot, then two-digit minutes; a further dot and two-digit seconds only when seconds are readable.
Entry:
1.46
